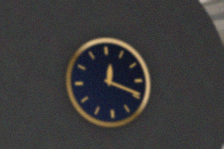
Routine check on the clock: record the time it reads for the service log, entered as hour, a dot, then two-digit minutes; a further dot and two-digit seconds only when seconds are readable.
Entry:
12.19
